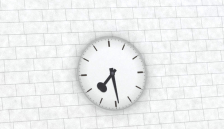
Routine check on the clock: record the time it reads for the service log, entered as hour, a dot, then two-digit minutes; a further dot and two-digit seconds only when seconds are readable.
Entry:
7.29
